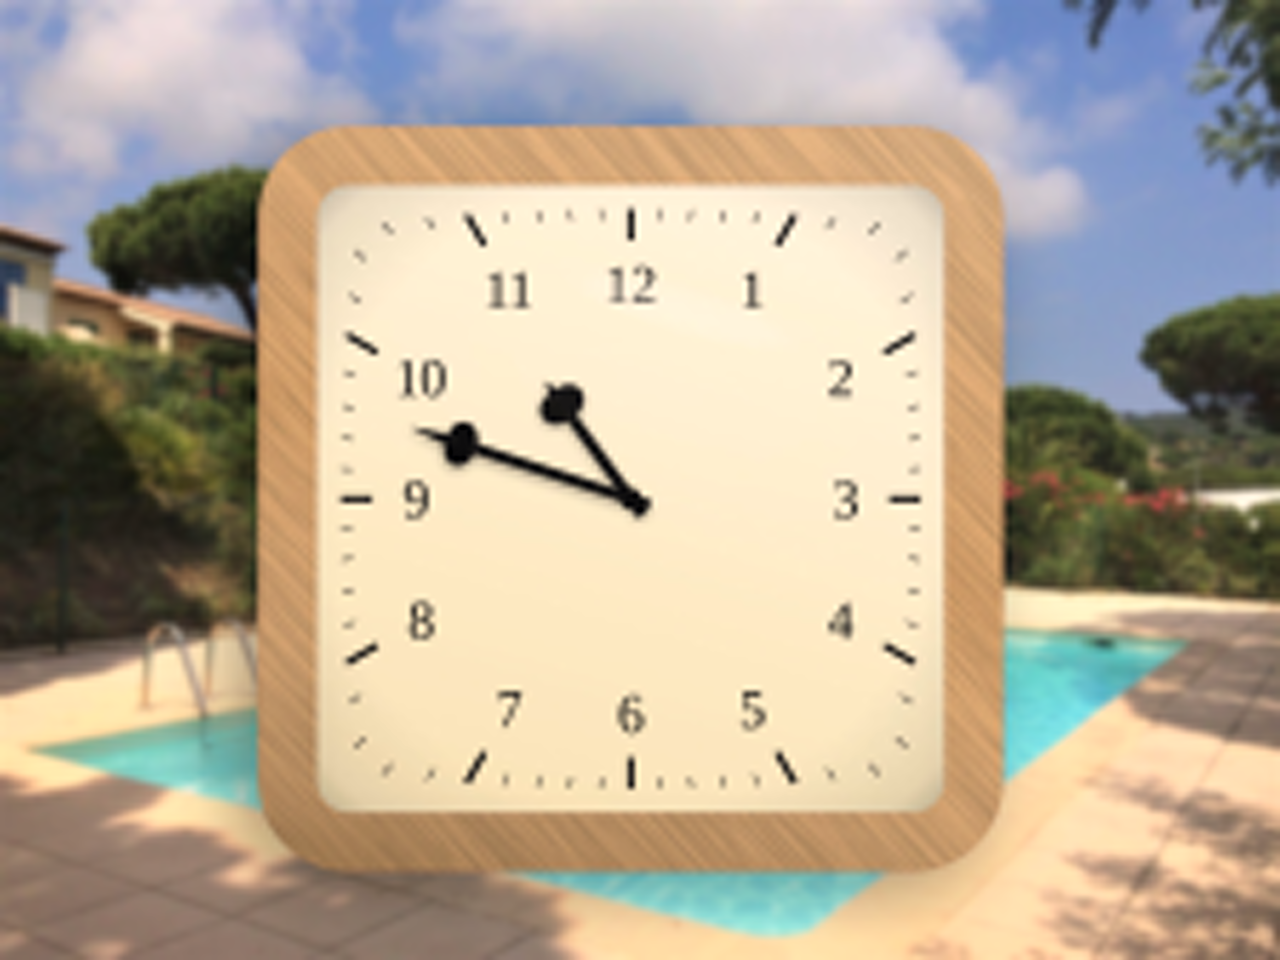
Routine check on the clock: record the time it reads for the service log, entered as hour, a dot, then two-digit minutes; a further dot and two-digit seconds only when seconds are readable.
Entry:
10.48
